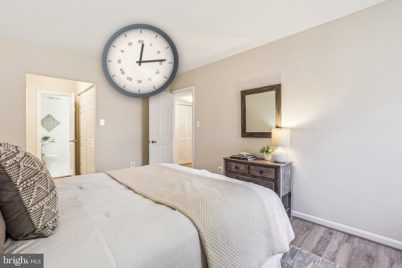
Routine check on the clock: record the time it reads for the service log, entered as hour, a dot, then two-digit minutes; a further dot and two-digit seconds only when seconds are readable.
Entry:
12.14
